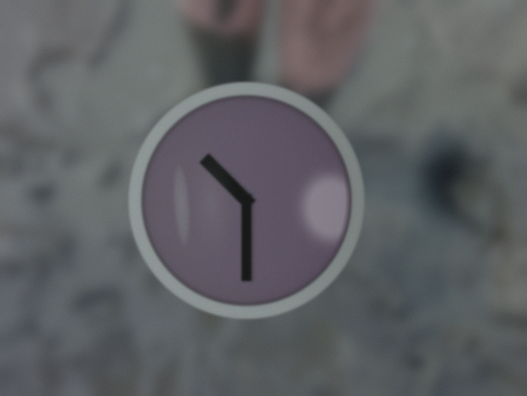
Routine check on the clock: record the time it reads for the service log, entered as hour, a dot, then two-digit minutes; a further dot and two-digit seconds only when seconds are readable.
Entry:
10.30
